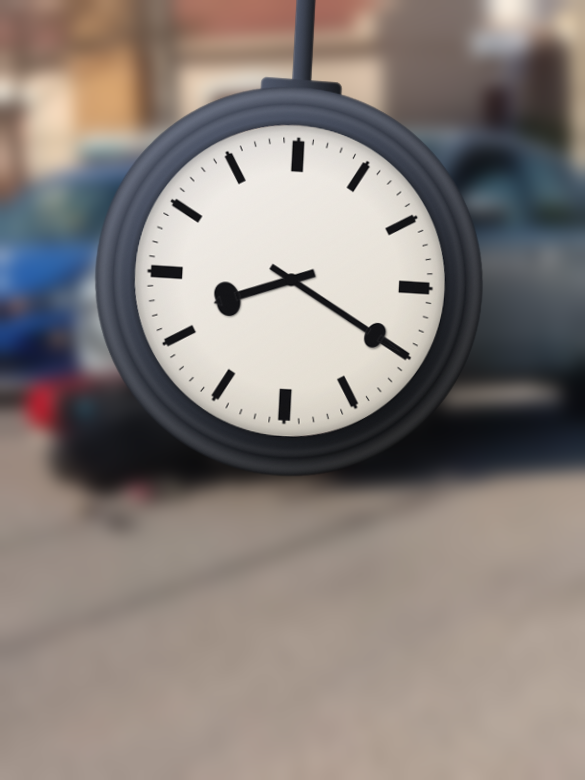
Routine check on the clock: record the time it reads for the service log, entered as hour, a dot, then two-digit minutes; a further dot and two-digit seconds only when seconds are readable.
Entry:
8.20
